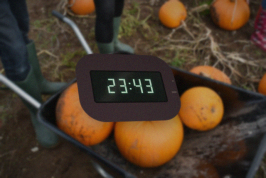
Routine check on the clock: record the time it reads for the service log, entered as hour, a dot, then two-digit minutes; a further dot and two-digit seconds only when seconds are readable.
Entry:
23.43
